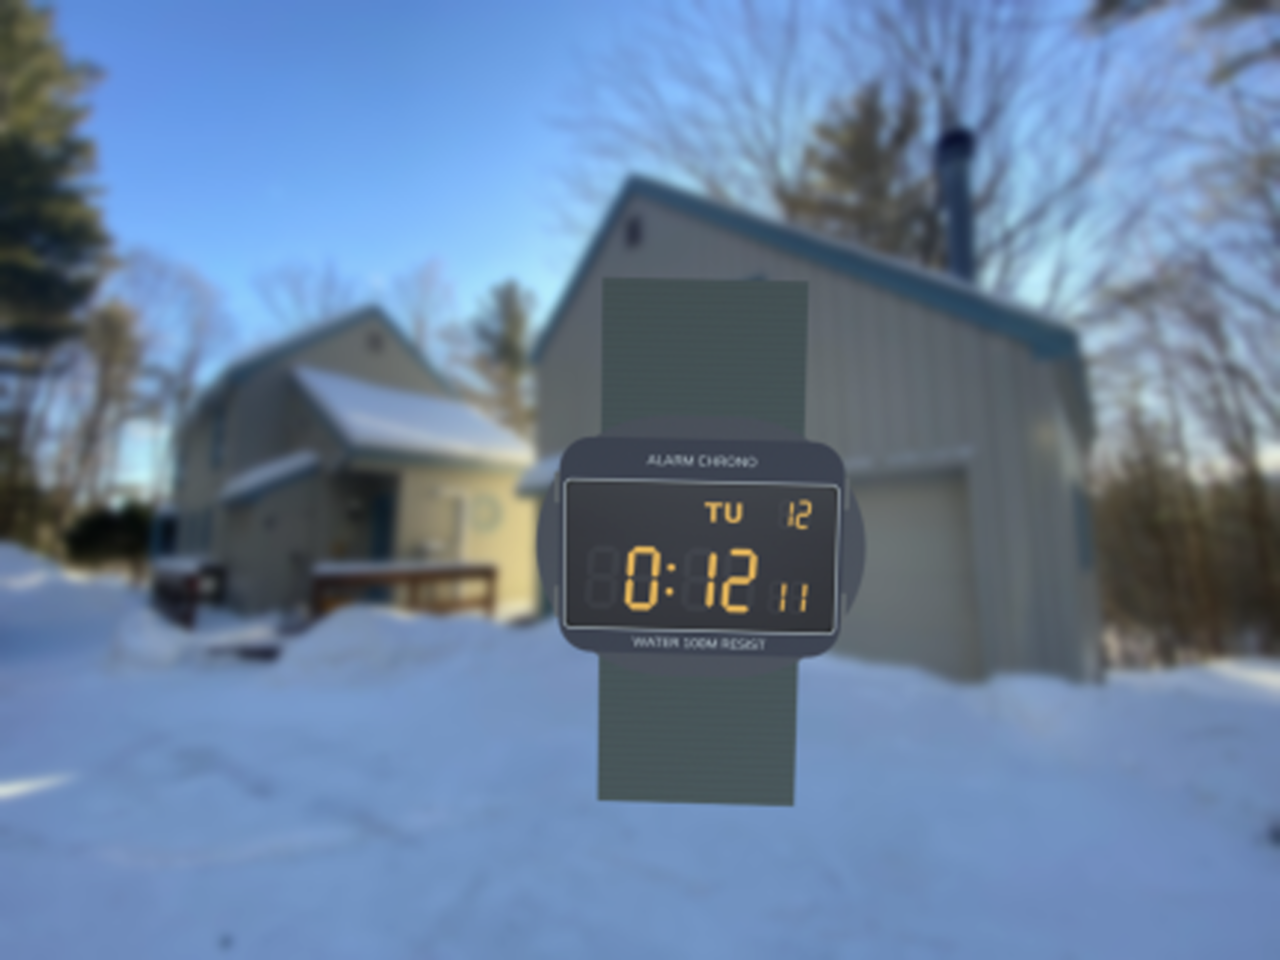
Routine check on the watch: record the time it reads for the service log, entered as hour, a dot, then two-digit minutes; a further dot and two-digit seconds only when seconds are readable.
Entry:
0.12.11
